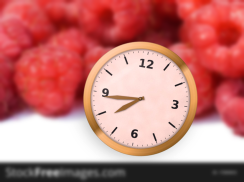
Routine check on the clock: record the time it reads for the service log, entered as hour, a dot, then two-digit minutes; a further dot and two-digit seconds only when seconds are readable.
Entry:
7.44
